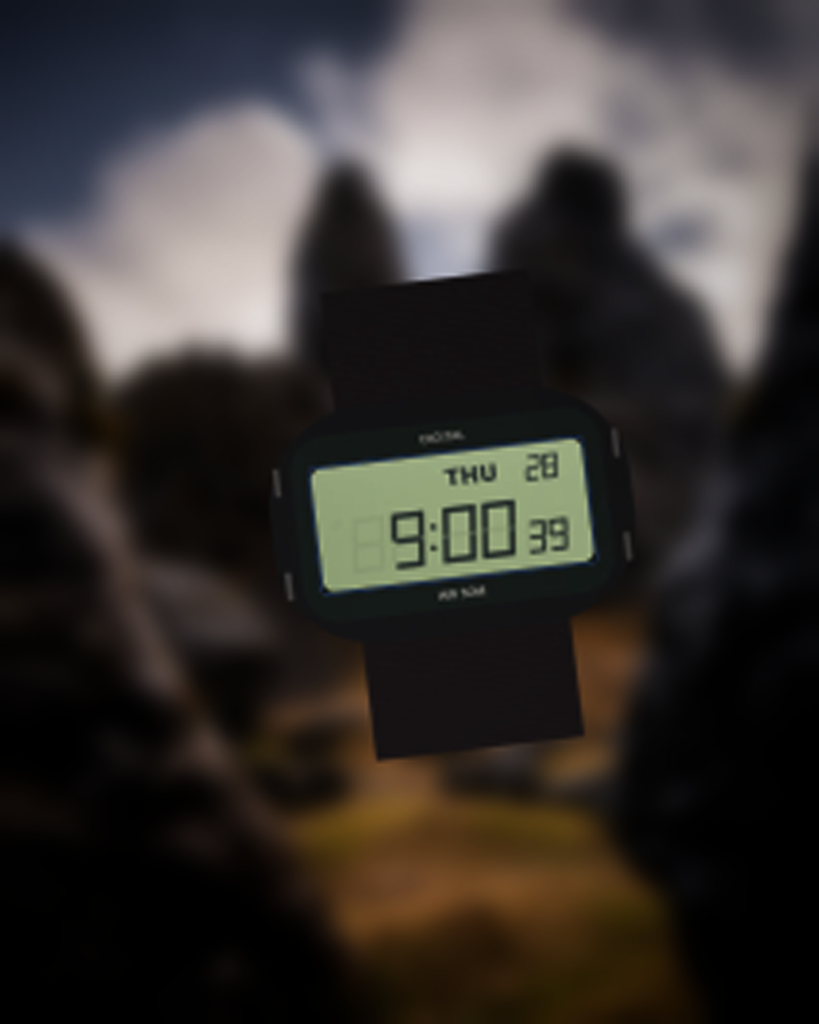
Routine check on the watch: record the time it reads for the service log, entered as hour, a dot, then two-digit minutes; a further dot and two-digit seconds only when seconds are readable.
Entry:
9.00.39
